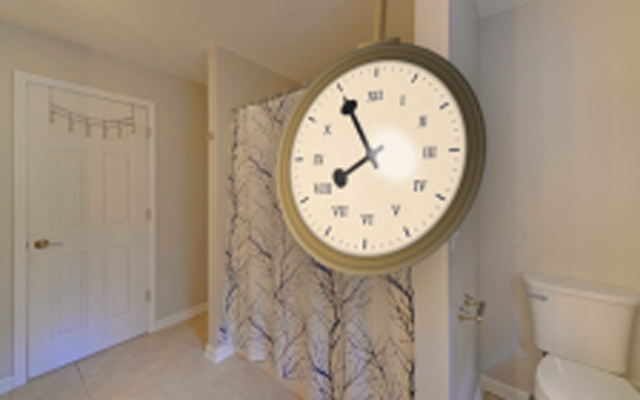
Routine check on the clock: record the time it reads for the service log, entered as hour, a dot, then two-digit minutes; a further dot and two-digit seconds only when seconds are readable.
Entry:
7.55
